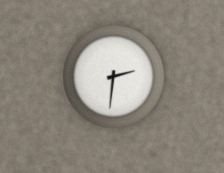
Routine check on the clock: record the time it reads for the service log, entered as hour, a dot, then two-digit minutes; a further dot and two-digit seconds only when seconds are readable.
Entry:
2.31
